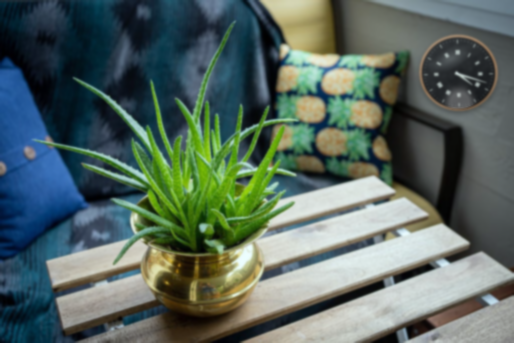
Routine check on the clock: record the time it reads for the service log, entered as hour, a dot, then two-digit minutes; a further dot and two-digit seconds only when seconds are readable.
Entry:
4.18
